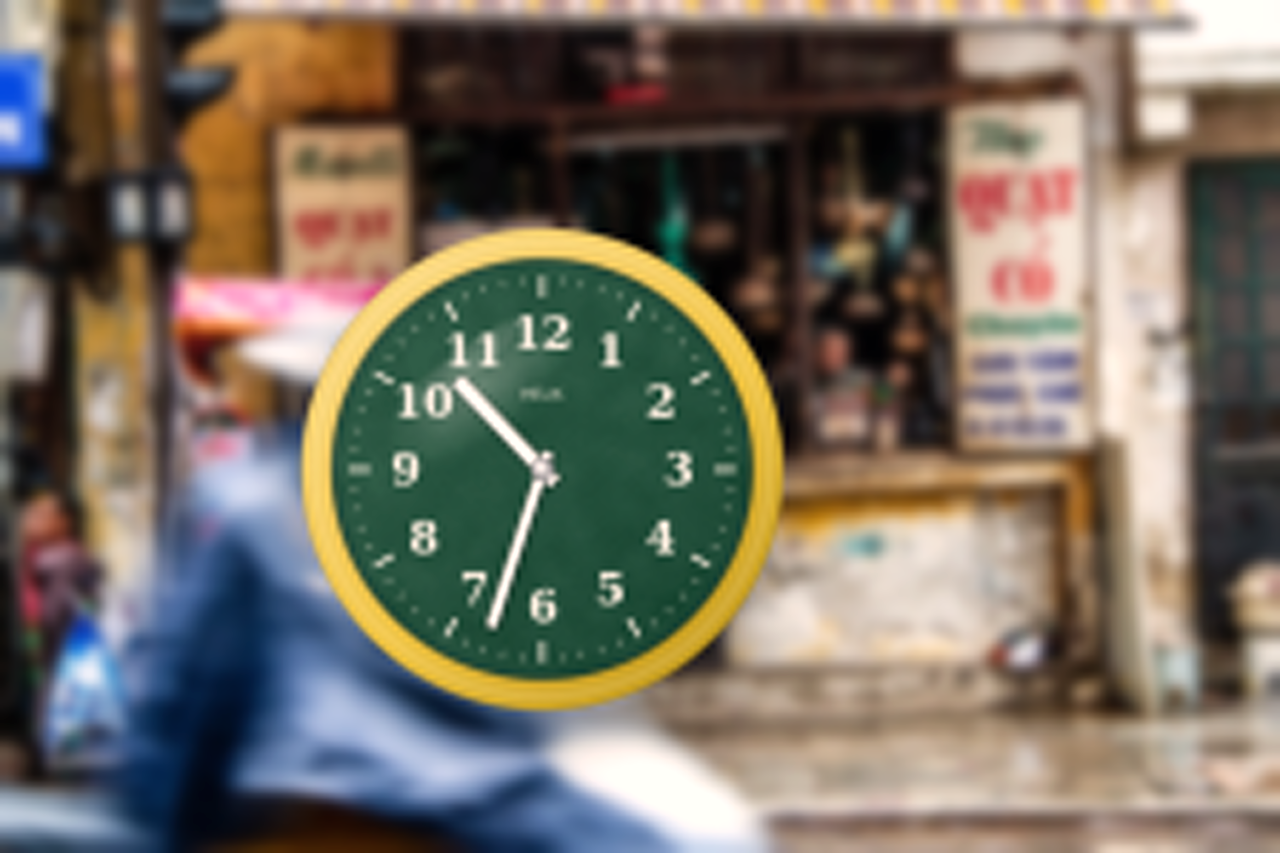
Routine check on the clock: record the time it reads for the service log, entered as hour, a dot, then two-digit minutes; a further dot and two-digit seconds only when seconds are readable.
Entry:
10.33
